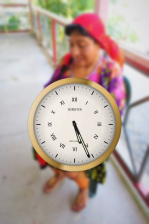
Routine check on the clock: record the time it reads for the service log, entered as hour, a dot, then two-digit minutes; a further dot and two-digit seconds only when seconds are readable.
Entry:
5.26
